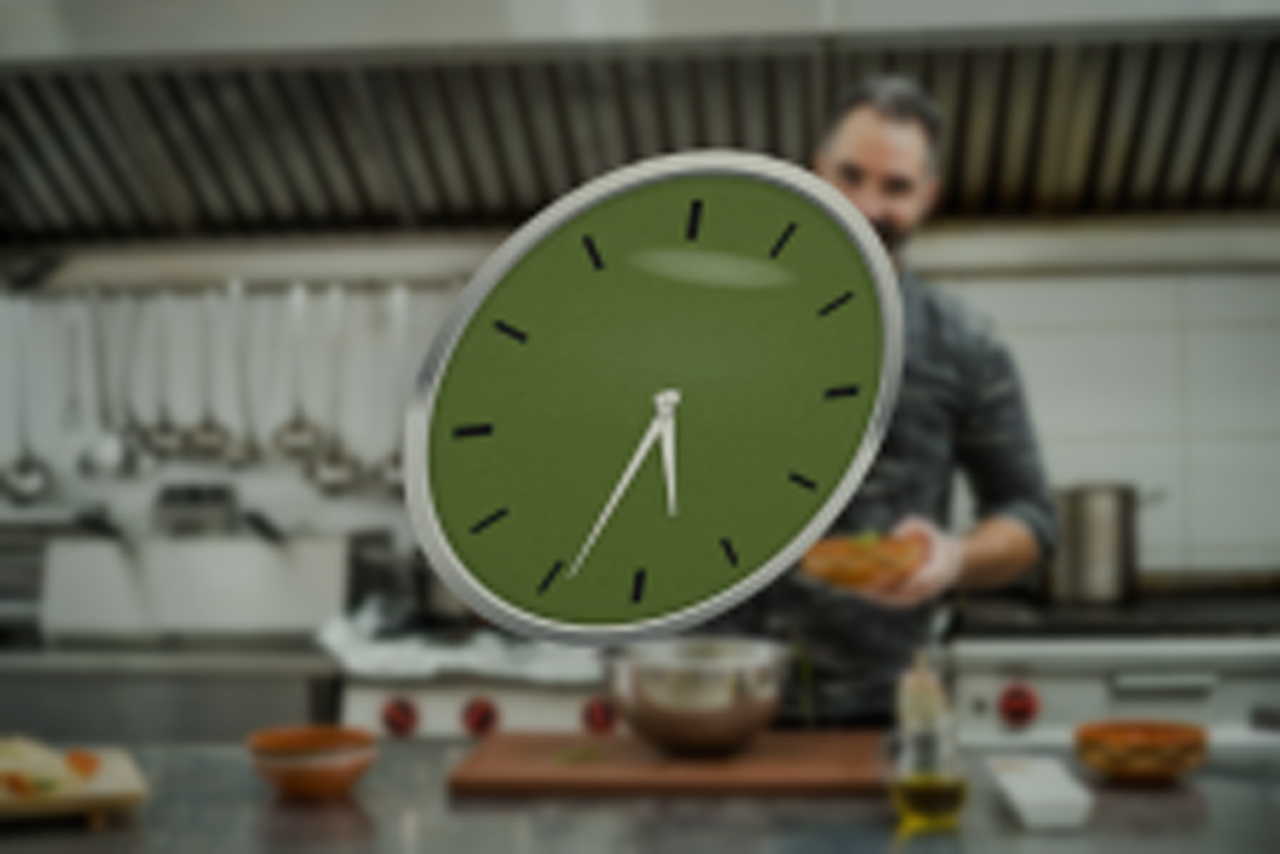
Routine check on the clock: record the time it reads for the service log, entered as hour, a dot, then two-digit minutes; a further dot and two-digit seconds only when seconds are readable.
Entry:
5.34
